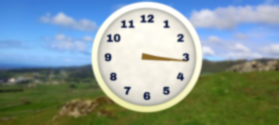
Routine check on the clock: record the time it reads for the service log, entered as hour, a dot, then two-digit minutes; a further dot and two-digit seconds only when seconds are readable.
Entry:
3.16
